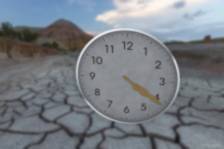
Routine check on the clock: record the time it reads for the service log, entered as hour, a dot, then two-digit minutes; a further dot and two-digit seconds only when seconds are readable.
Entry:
4.21
